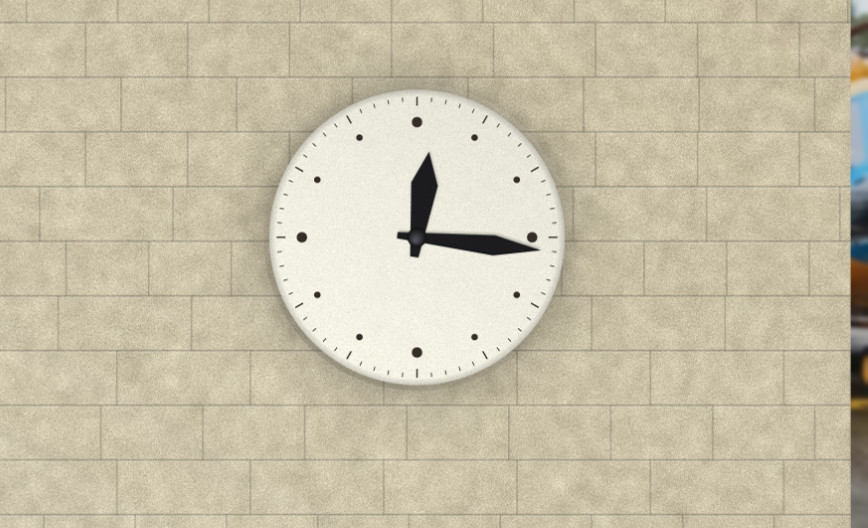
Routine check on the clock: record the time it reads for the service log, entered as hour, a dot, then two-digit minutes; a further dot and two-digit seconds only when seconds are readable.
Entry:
12.16
